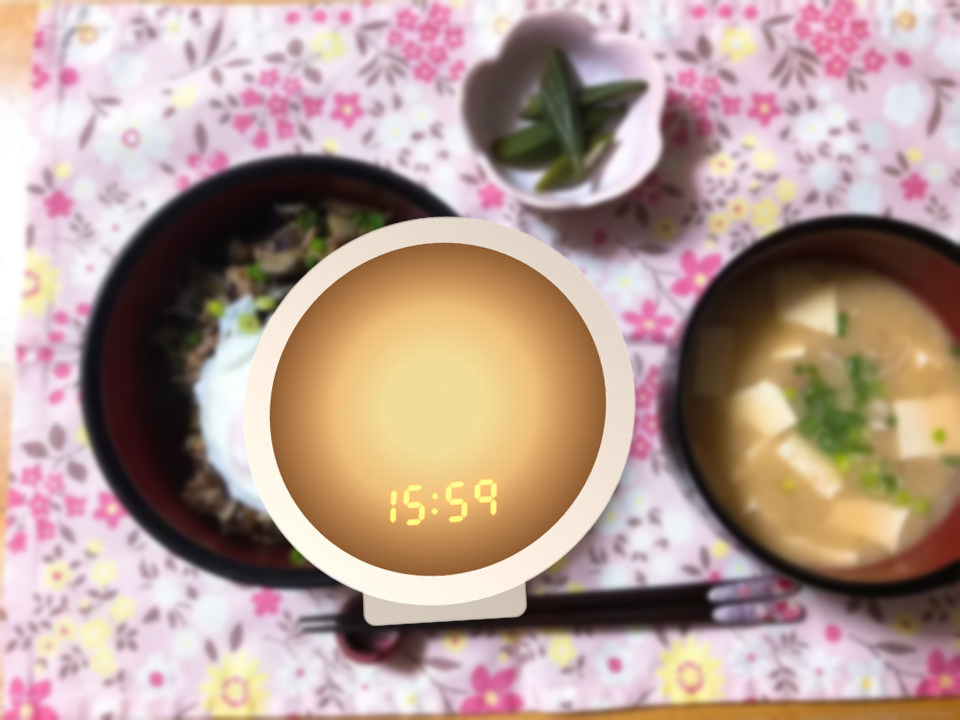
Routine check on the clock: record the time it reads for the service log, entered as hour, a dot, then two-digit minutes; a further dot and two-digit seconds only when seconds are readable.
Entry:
15.59
